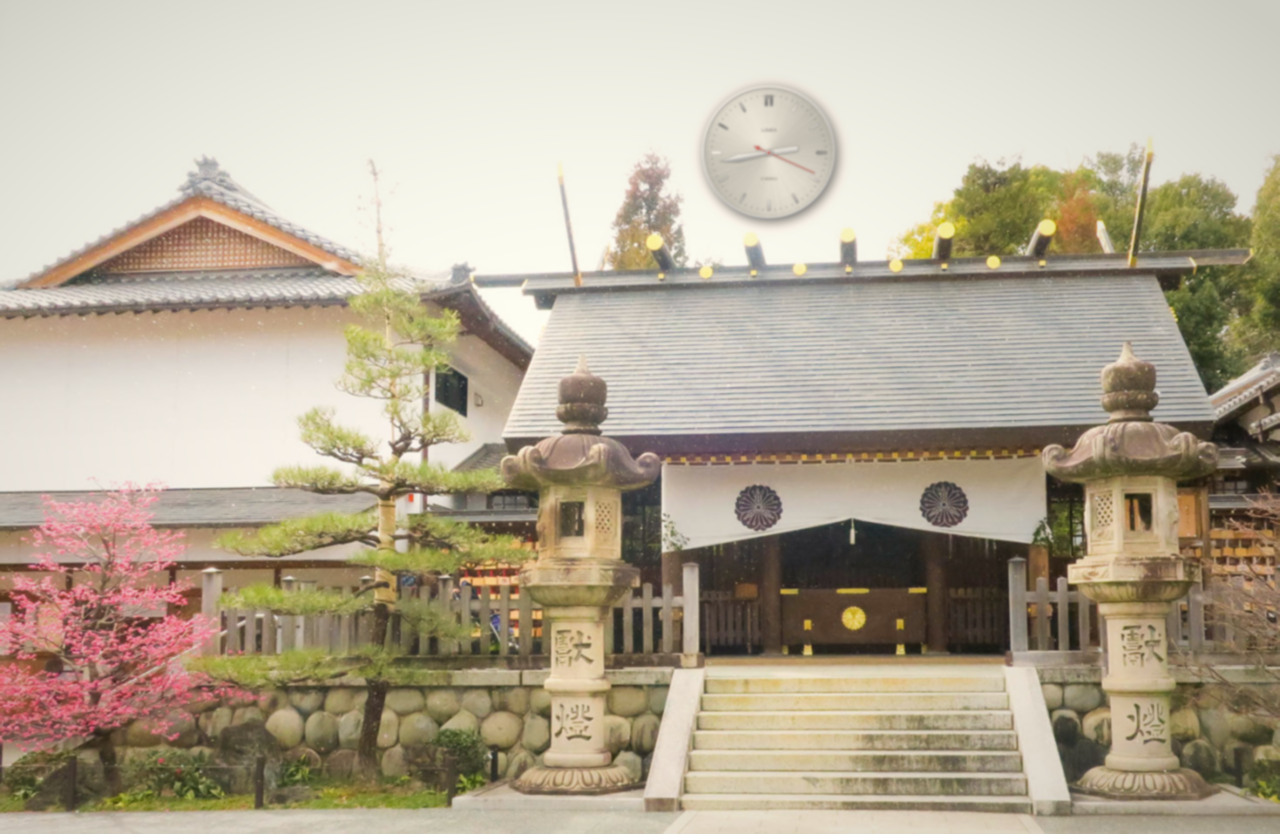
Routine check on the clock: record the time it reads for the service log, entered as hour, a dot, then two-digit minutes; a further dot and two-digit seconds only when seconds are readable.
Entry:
2.43.19
